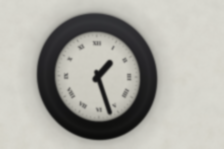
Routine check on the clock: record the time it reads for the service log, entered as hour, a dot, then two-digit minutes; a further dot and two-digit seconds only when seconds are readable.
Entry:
1.27
